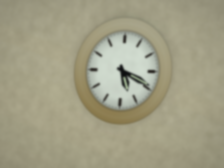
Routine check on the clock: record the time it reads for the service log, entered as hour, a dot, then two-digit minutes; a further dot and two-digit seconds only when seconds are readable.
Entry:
5.19
